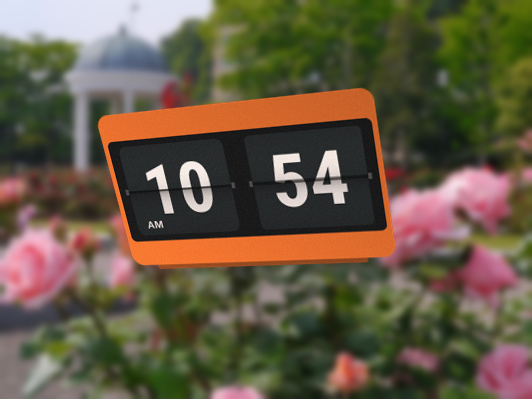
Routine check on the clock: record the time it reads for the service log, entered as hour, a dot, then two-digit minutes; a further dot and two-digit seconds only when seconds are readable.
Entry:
10.54
